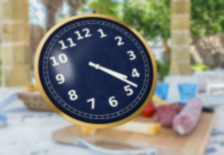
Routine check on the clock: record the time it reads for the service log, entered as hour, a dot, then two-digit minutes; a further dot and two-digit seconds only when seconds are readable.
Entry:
4.23
